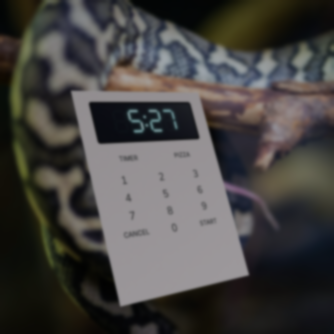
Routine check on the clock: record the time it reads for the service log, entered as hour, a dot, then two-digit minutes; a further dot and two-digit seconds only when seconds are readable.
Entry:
5.27
